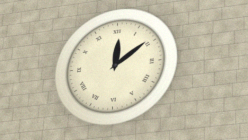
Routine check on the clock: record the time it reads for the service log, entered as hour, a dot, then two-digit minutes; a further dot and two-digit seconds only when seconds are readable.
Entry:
12.09
